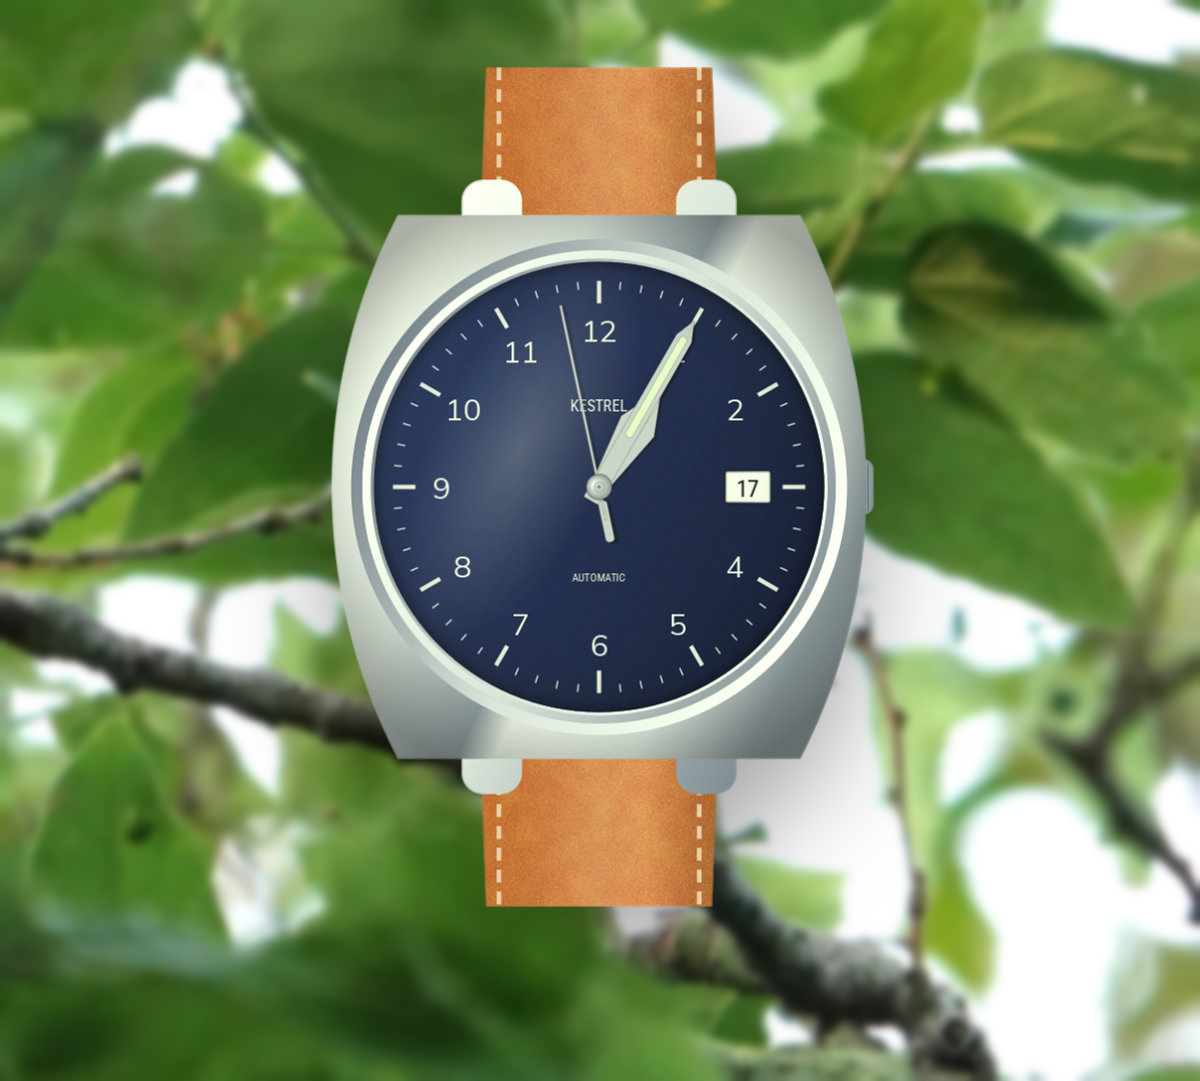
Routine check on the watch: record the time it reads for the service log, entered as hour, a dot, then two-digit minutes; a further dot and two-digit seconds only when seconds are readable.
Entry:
1.04.58
